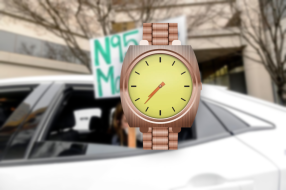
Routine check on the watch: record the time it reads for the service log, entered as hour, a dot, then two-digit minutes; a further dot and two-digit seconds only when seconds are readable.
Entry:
7.37
